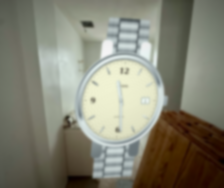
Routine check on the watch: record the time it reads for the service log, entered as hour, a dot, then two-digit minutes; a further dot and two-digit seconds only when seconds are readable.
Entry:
11.29
